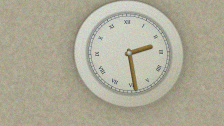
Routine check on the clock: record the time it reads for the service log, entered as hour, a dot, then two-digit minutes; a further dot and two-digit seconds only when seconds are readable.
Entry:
2.29
